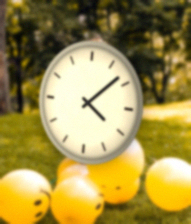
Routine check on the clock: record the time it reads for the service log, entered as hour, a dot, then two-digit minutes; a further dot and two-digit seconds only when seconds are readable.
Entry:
4.08
